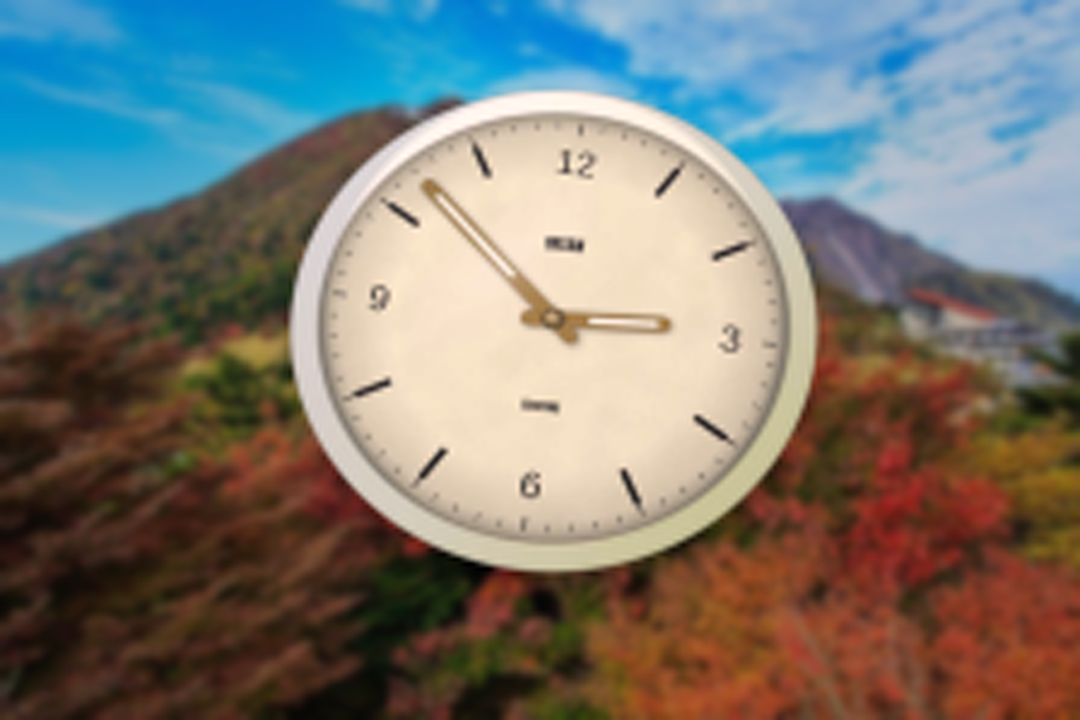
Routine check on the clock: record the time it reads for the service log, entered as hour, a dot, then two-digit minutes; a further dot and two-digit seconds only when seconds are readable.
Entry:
2.52
